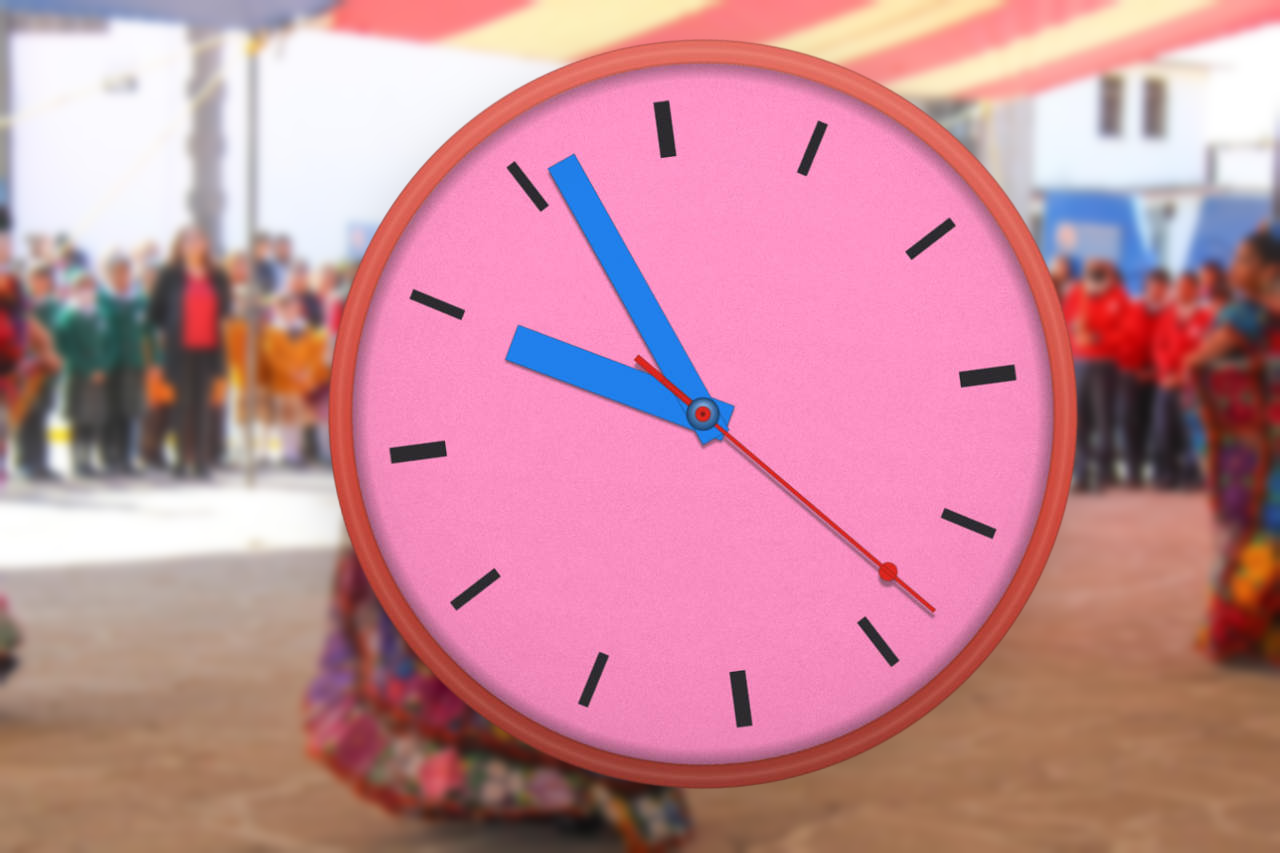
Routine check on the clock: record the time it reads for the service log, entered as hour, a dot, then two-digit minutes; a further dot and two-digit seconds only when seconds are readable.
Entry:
9.56.23
